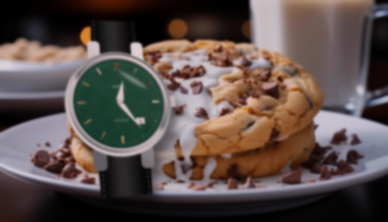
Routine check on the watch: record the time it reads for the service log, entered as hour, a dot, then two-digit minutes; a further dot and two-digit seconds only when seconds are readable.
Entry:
12.24
